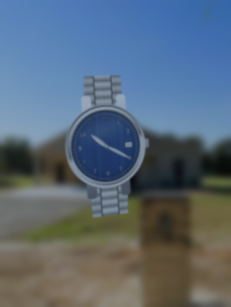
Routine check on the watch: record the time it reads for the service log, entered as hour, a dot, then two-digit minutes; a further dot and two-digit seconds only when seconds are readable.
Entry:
10.20
